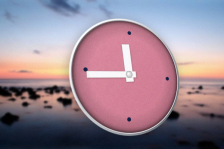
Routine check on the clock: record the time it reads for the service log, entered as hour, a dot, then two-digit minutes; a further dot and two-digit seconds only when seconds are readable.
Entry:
11.44
